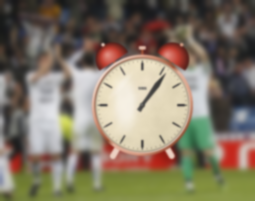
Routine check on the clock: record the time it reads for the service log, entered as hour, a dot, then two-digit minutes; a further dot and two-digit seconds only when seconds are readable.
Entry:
1.06
